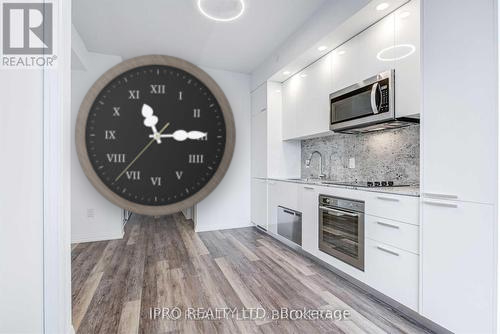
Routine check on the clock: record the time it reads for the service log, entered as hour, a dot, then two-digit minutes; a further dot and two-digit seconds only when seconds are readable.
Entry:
11.14.37
